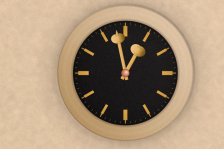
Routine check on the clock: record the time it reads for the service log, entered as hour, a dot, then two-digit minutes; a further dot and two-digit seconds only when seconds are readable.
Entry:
12.58
